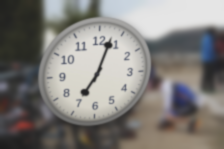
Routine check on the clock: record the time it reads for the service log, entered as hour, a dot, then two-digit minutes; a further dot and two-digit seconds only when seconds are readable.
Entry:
7.03
